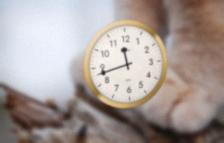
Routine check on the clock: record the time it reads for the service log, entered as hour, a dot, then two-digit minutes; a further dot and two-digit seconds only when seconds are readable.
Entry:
11.43
